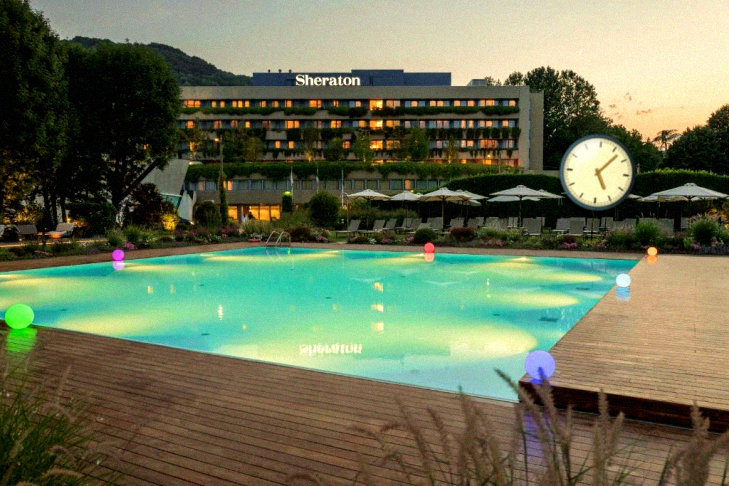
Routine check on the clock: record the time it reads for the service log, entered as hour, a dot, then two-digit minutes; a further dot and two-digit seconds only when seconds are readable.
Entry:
5.07
